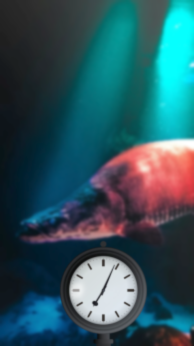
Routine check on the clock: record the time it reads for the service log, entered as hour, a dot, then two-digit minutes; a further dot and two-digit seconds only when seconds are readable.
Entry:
7.04
